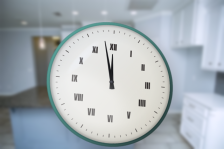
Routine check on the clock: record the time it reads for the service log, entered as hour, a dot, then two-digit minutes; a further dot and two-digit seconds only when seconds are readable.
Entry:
11.58
